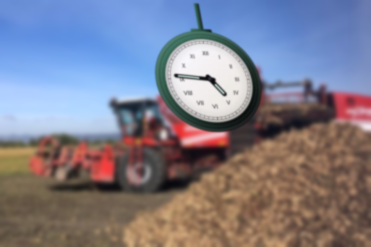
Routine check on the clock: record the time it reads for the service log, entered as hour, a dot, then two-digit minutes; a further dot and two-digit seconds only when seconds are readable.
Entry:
4.46
